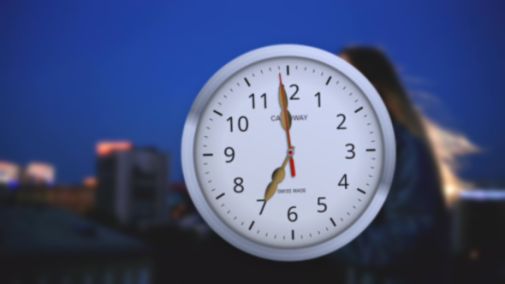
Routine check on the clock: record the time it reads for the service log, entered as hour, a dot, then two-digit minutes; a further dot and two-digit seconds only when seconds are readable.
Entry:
6.58.59
